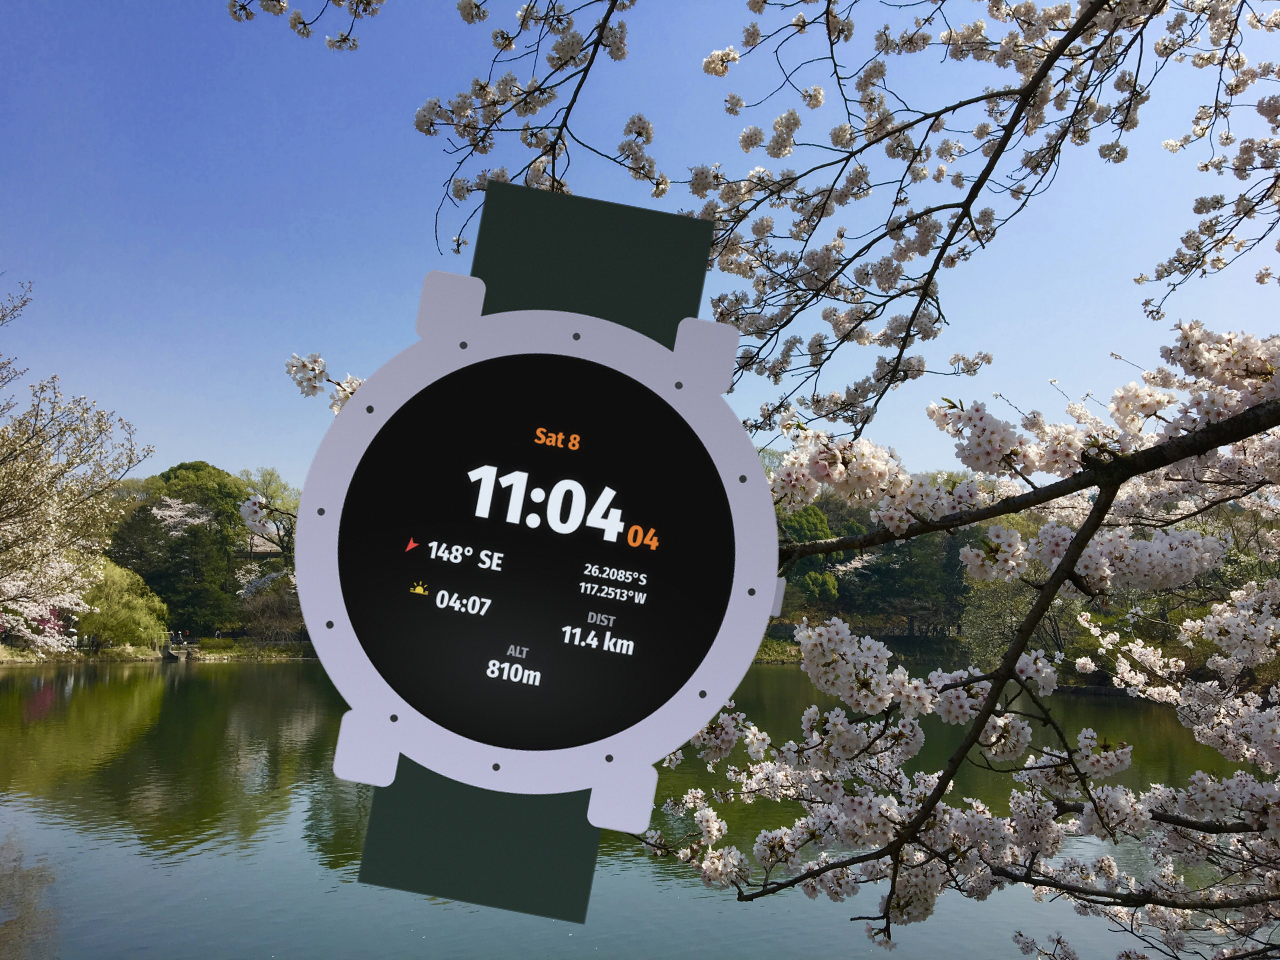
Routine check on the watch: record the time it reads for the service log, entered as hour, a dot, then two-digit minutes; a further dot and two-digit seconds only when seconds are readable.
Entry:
11.04.04
